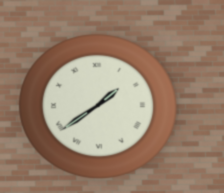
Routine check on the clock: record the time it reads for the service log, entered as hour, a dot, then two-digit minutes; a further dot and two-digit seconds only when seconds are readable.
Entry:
1.39
